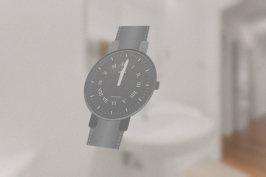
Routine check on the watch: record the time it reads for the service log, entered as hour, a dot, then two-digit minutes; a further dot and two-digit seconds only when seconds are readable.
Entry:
12.01
